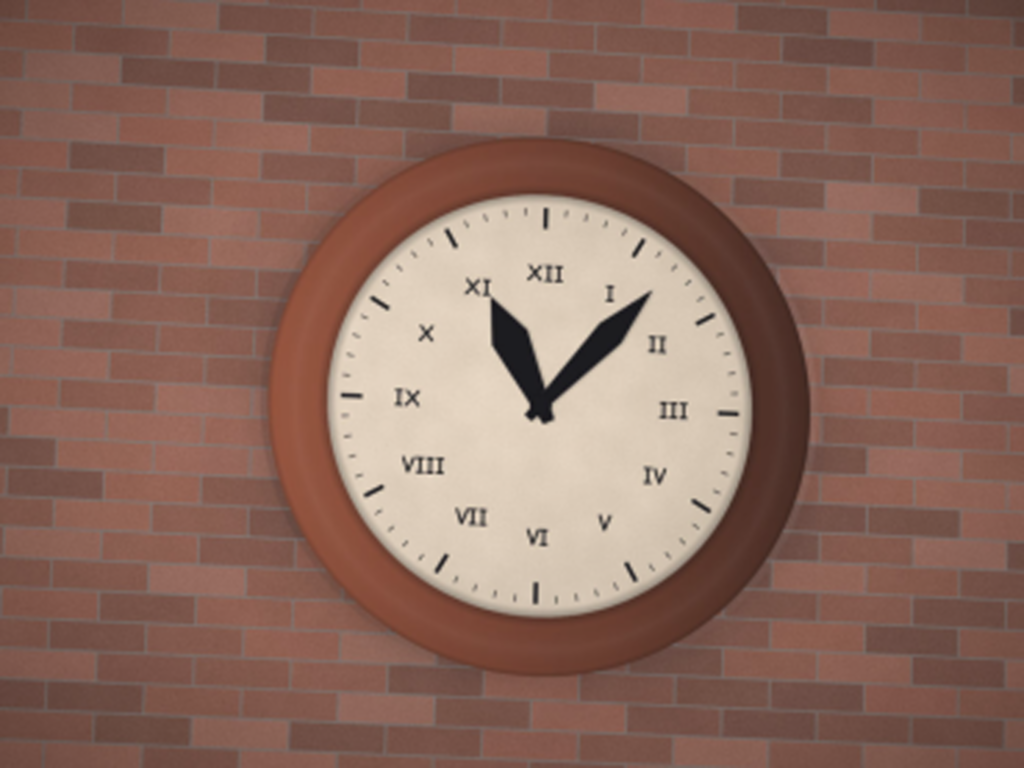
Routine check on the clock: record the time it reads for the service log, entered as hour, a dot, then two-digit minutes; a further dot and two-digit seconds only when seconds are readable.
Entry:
11.07
